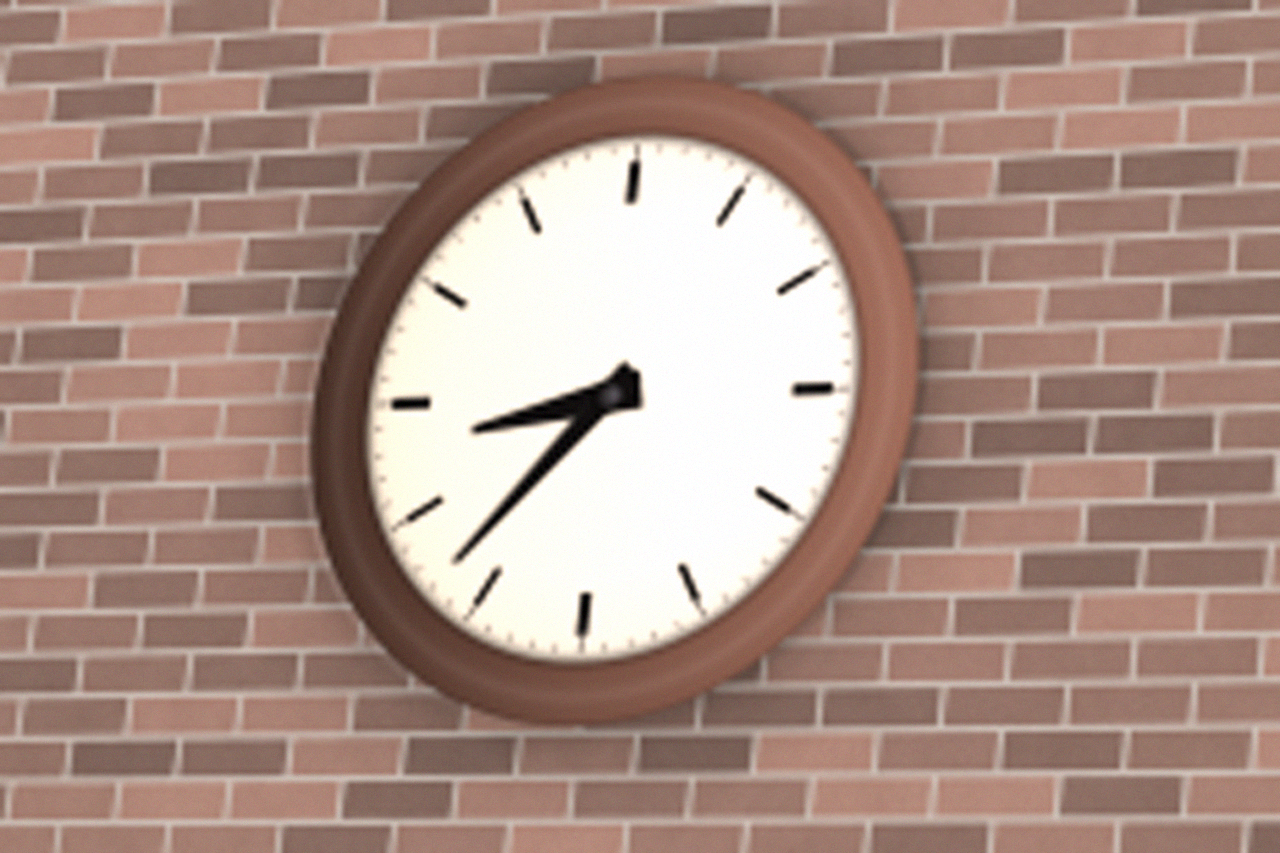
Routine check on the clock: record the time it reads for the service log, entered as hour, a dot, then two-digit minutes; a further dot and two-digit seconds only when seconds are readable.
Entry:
8.37
